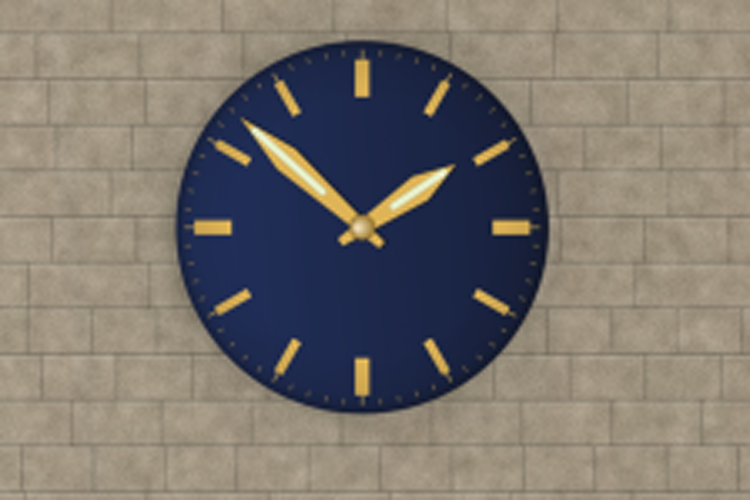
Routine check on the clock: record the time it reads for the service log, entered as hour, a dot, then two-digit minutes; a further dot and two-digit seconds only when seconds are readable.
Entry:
1.52
